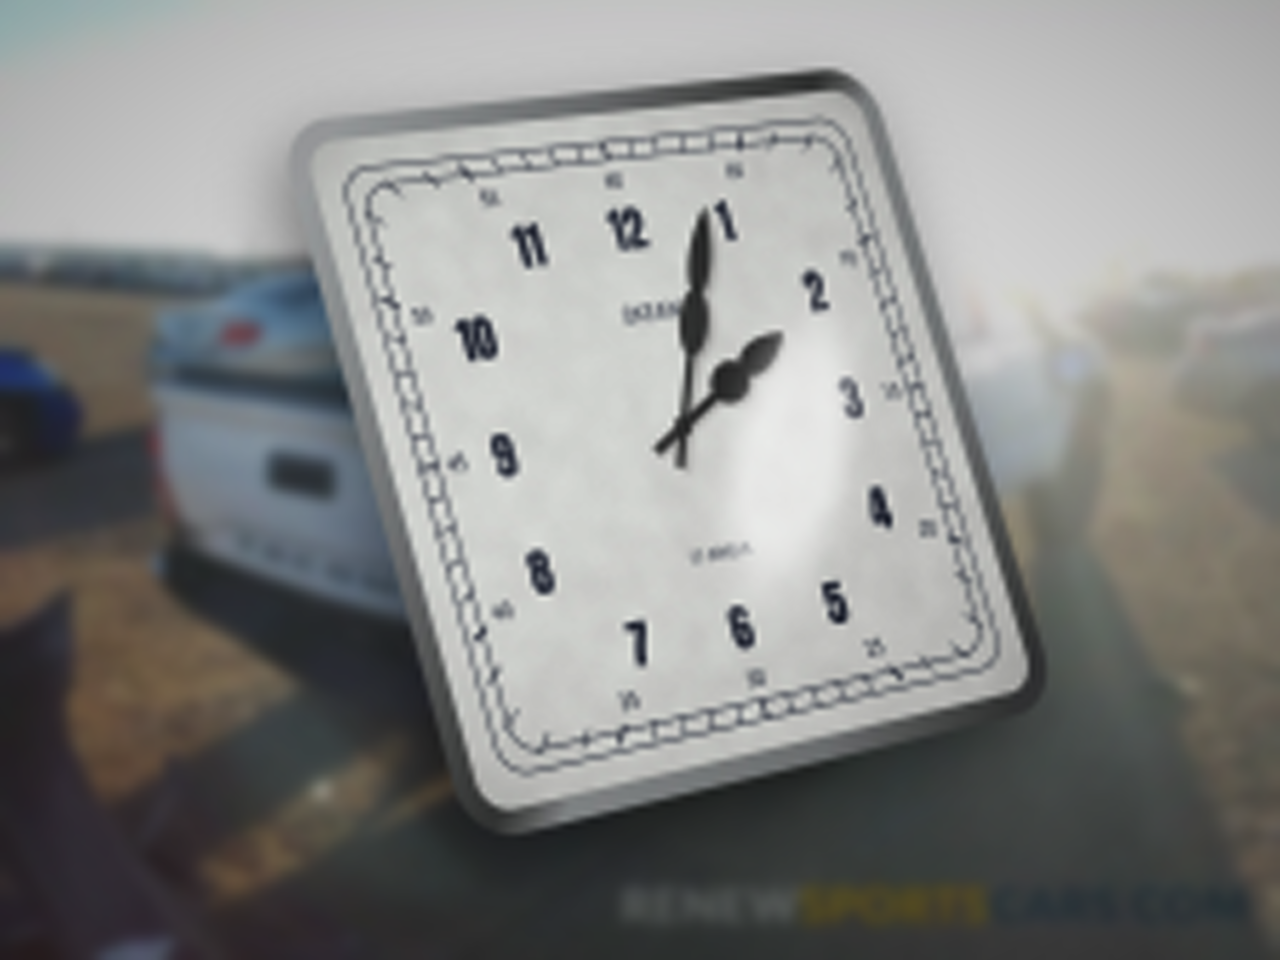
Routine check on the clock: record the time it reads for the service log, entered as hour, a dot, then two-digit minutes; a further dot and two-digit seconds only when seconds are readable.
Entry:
2.04
